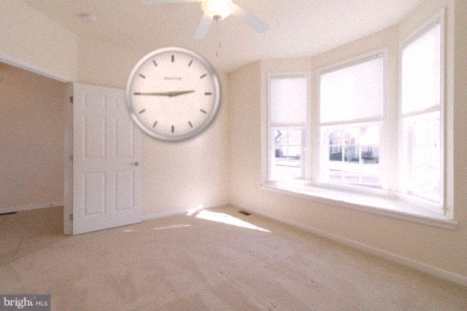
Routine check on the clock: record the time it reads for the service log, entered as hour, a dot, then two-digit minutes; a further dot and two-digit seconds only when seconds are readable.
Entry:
2.45
